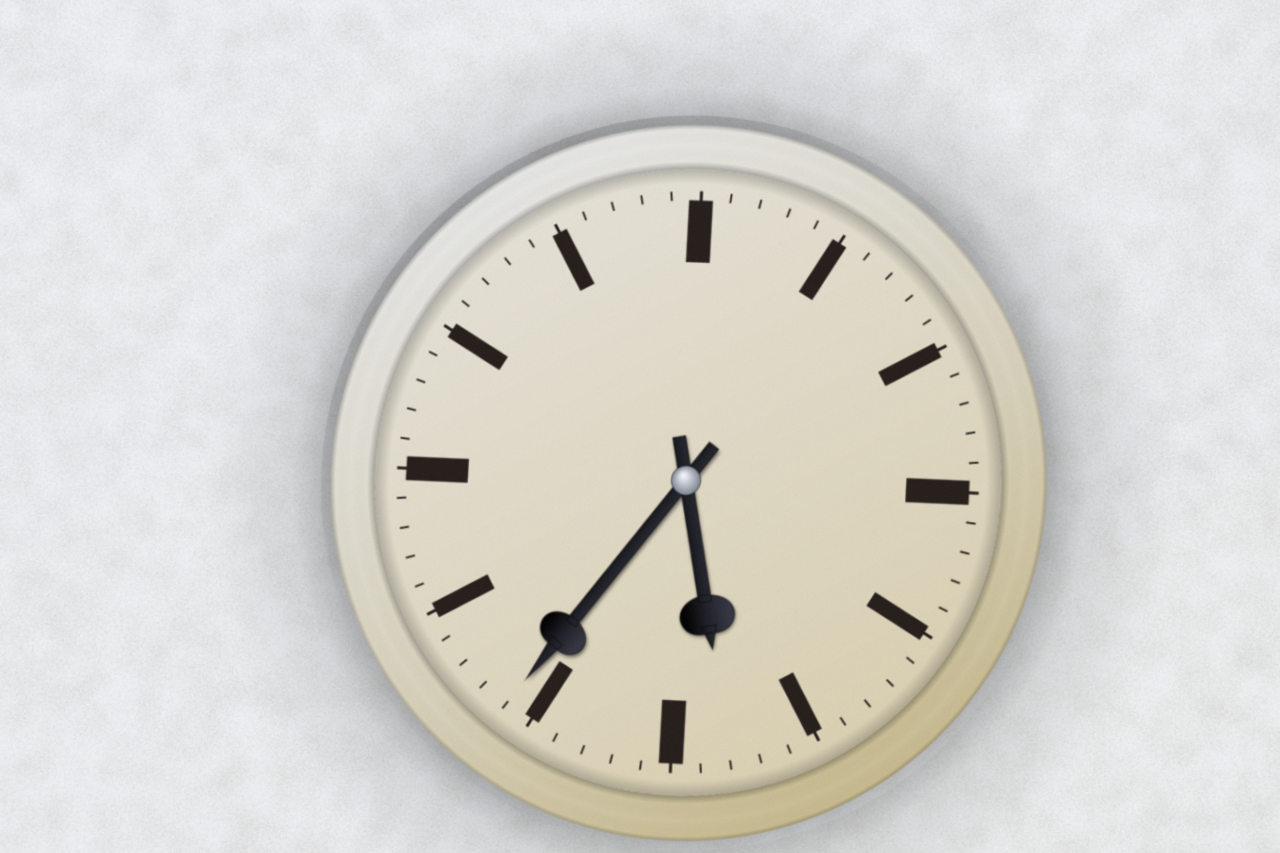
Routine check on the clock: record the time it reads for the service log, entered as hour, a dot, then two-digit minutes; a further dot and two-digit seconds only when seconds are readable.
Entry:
5.36
